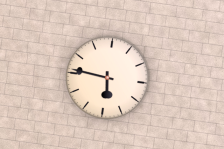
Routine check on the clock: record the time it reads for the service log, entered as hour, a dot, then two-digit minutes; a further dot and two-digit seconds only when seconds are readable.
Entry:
5.46
